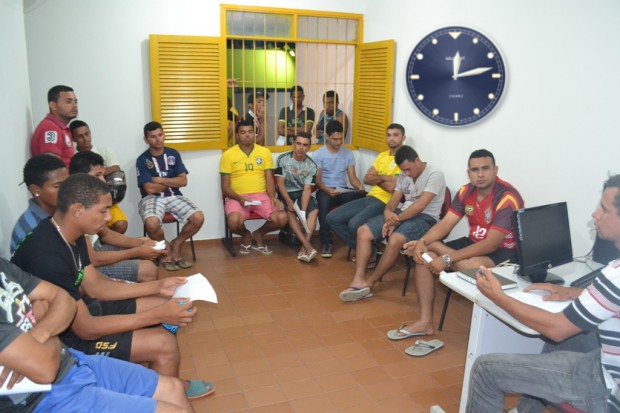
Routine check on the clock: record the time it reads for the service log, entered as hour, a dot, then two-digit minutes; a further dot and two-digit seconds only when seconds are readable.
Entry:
12.13
